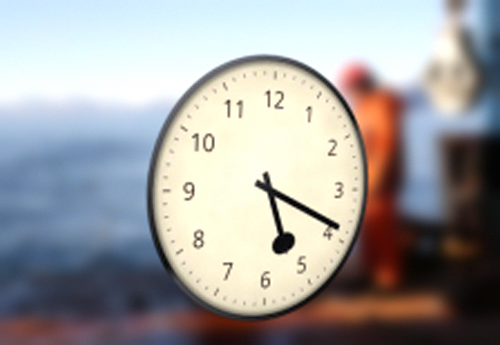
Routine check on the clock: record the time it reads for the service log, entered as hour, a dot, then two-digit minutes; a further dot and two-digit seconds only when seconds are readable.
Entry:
5.19
